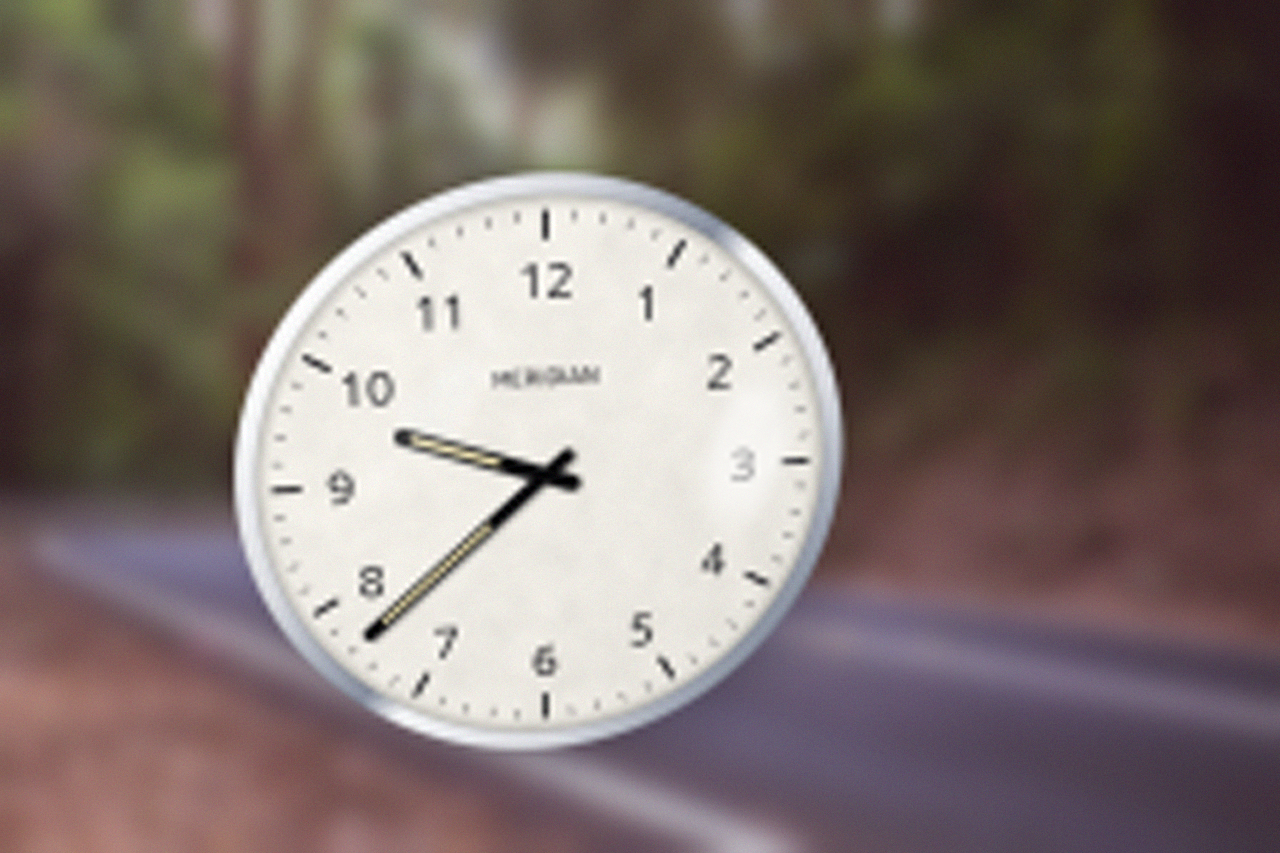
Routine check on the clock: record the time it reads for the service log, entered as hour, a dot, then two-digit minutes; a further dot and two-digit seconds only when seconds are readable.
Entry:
9.38
